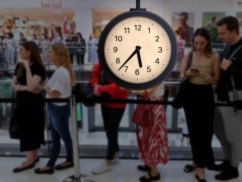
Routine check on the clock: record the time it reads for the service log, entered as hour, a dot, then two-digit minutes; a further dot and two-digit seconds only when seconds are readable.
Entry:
5.37
